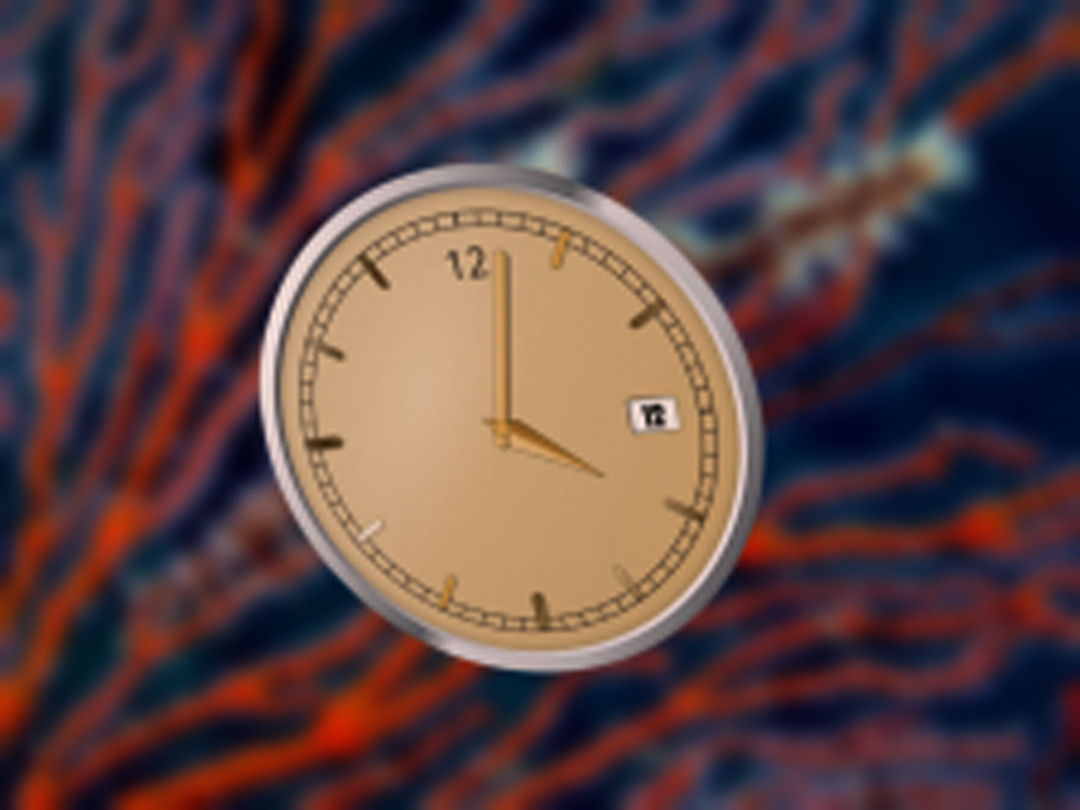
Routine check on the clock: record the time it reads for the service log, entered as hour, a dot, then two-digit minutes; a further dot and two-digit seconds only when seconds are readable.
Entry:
4.02
